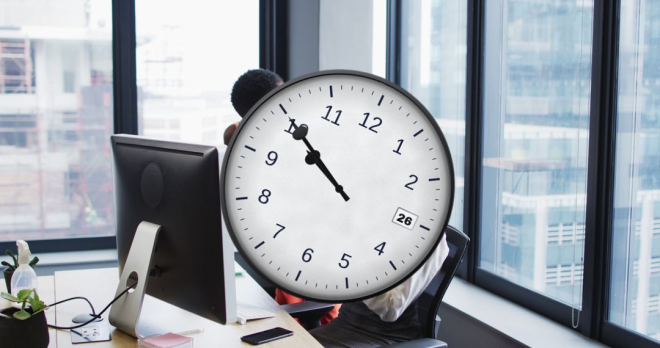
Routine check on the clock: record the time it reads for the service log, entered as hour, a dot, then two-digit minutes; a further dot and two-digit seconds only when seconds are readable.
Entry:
9.50
